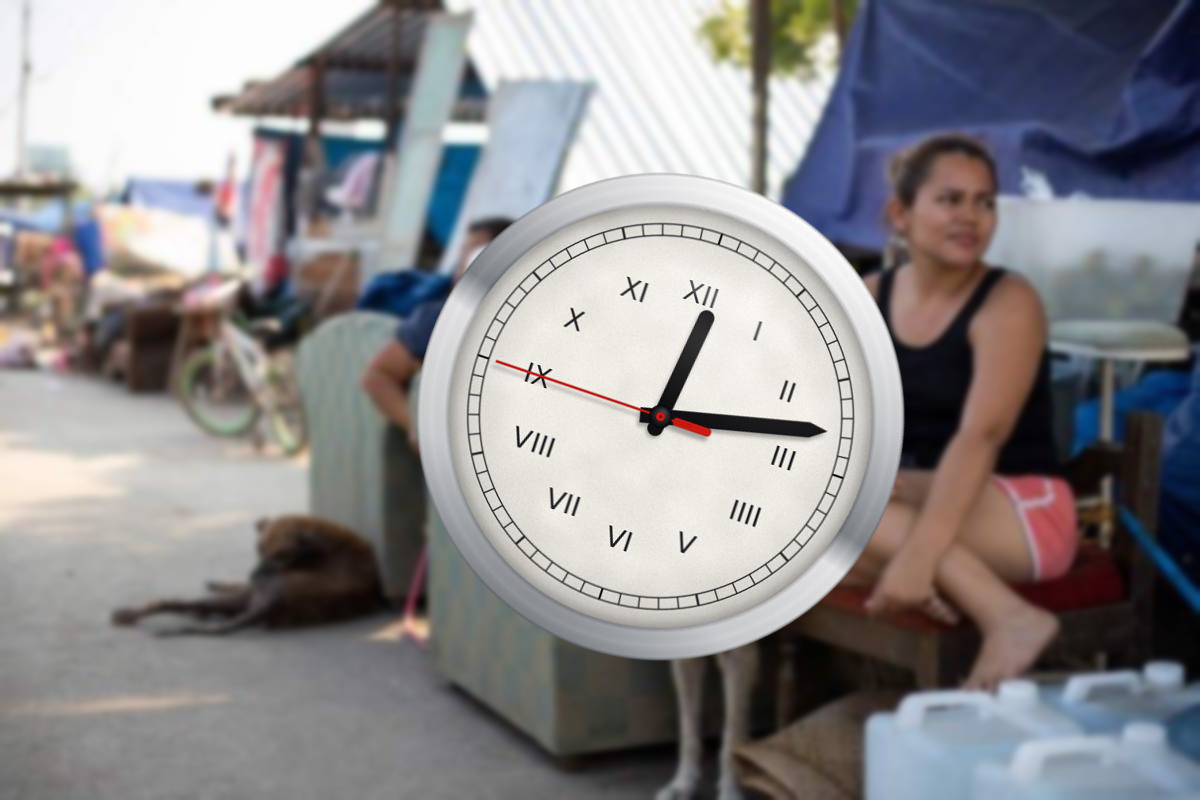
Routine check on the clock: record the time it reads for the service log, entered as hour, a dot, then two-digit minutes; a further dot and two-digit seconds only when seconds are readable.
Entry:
12.12.45
